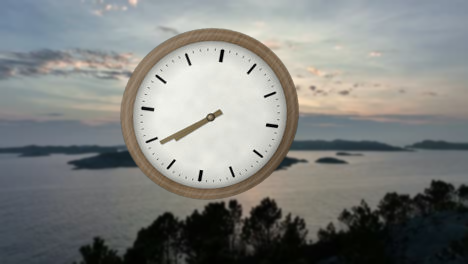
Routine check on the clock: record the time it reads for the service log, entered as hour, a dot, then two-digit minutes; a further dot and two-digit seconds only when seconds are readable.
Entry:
7.39
